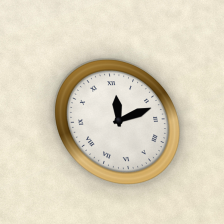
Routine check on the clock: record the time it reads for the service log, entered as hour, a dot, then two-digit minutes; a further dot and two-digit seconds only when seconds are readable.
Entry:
12.12
